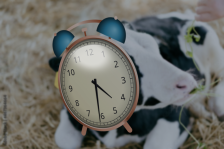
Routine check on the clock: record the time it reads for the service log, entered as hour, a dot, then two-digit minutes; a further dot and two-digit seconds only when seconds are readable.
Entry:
4.31
